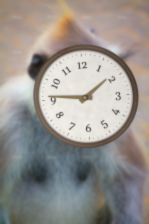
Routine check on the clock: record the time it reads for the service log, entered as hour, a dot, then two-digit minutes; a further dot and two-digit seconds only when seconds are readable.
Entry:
1.46
